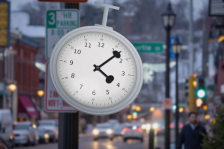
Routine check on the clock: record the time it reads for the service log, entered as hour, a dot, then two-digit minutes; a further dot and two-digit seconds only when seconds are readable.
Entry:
4.07
